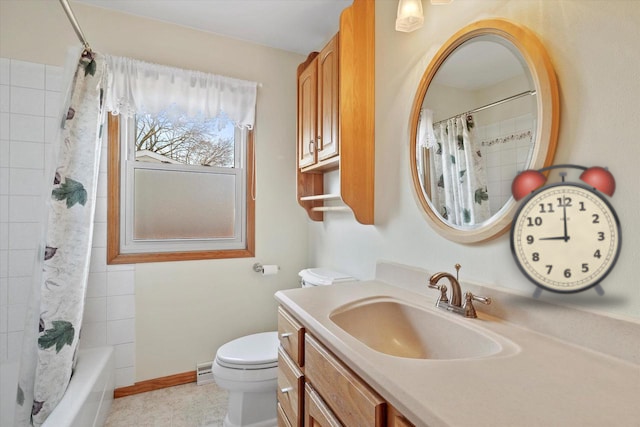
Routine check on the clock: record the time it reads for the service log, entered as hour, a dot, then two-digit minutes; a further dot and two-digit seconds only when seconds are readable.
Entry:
9.00
